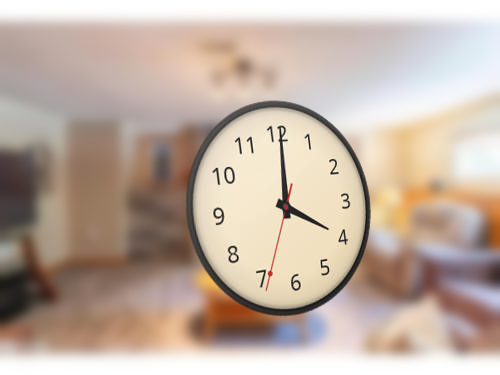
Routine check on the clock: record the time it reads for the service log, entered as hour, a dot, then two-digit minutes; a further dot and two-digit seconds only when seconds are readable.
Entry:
4.00.34
